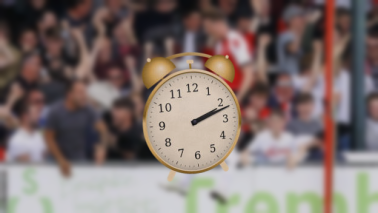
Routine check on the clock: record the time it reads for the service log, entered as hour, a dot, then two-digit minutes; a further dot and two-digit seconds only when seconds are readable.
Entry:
2.12
